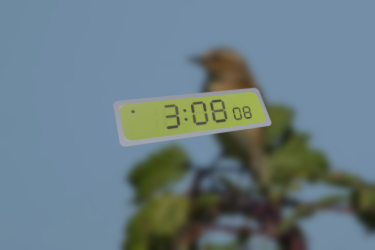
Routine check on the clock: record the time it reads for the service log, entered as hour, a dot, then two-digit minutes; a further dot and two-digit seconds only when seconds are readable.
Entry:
3.08.08
